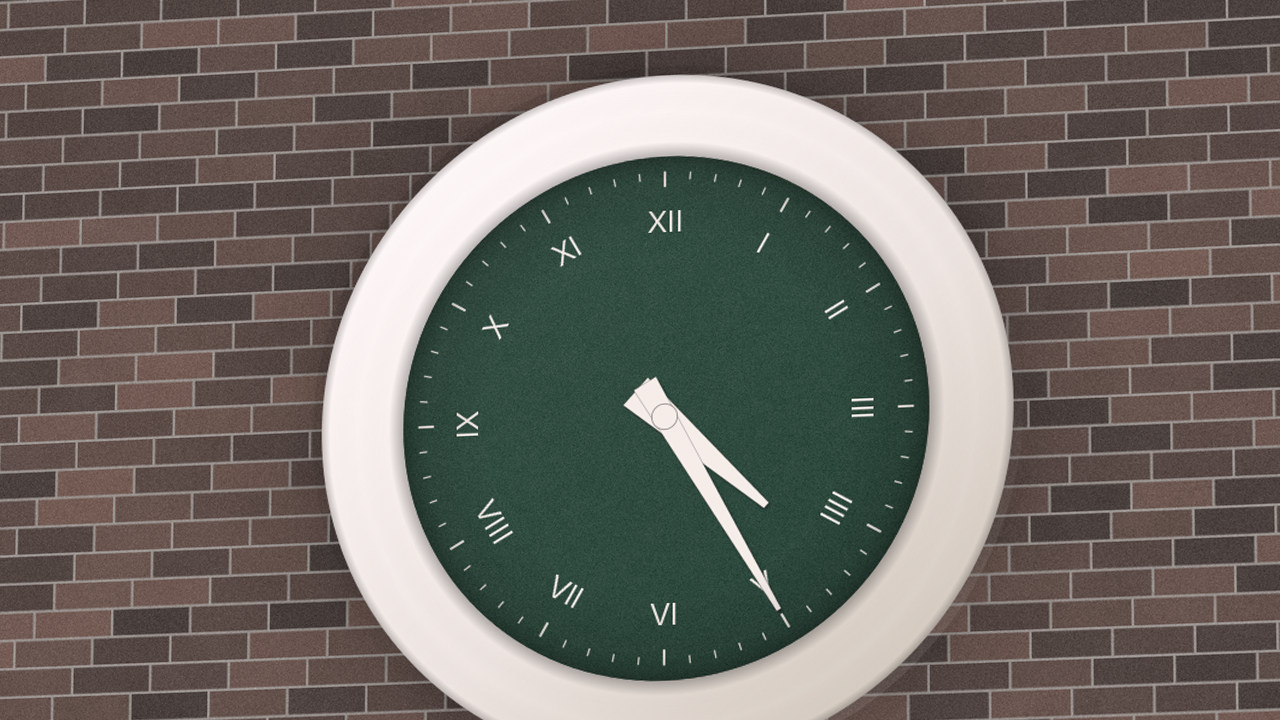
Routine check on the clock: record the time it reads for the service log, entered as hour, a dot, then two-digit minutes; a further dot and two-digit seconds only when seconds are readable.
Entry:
4.25
